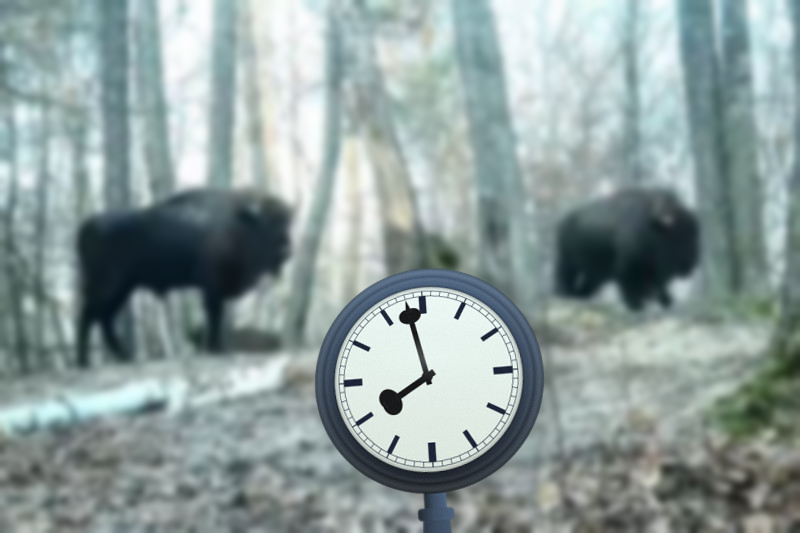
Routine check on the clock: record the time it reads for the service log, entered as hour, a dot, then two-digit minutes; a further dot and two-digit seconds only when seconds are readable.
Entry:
7.58
